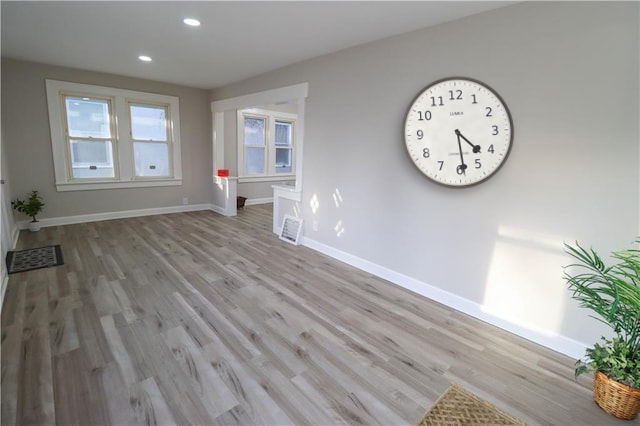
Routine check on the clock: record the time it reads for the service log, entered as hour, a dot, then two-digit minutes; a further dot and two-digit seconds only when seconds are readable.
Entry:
4.29
